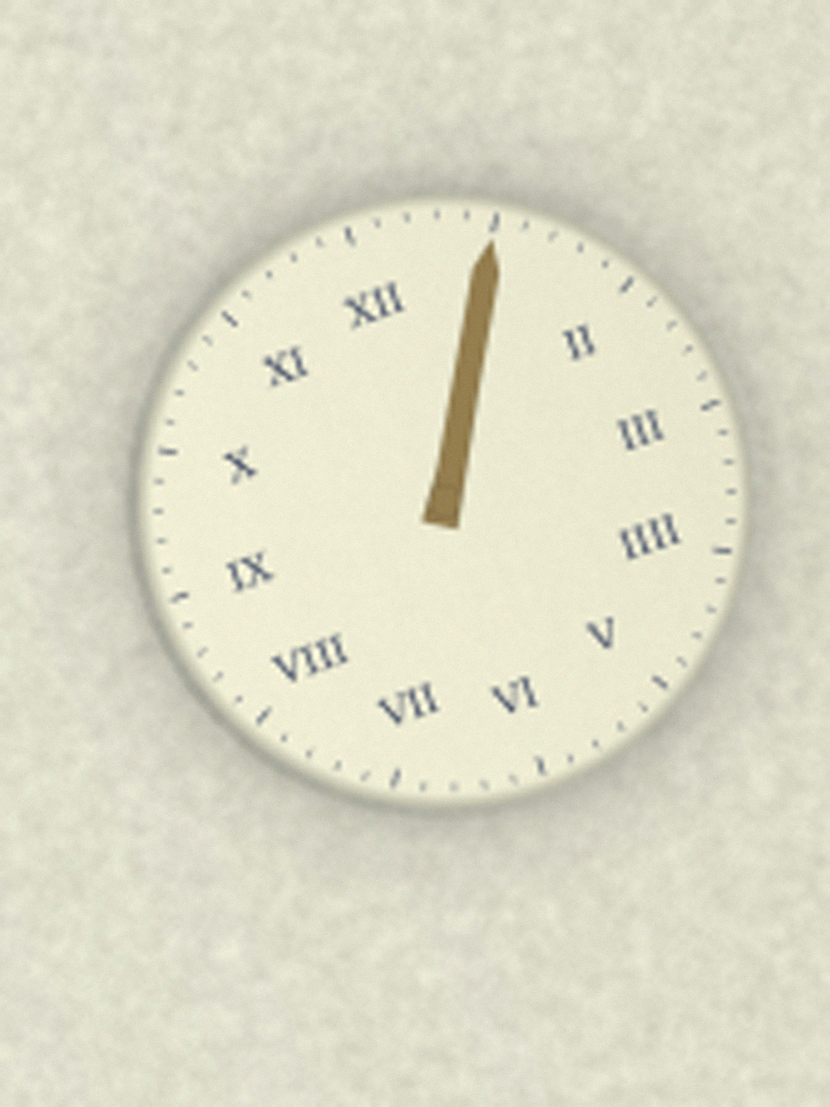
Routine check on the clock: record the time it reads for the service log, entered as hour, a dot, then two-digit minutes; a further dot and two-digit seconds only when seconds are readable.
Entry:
1.05
